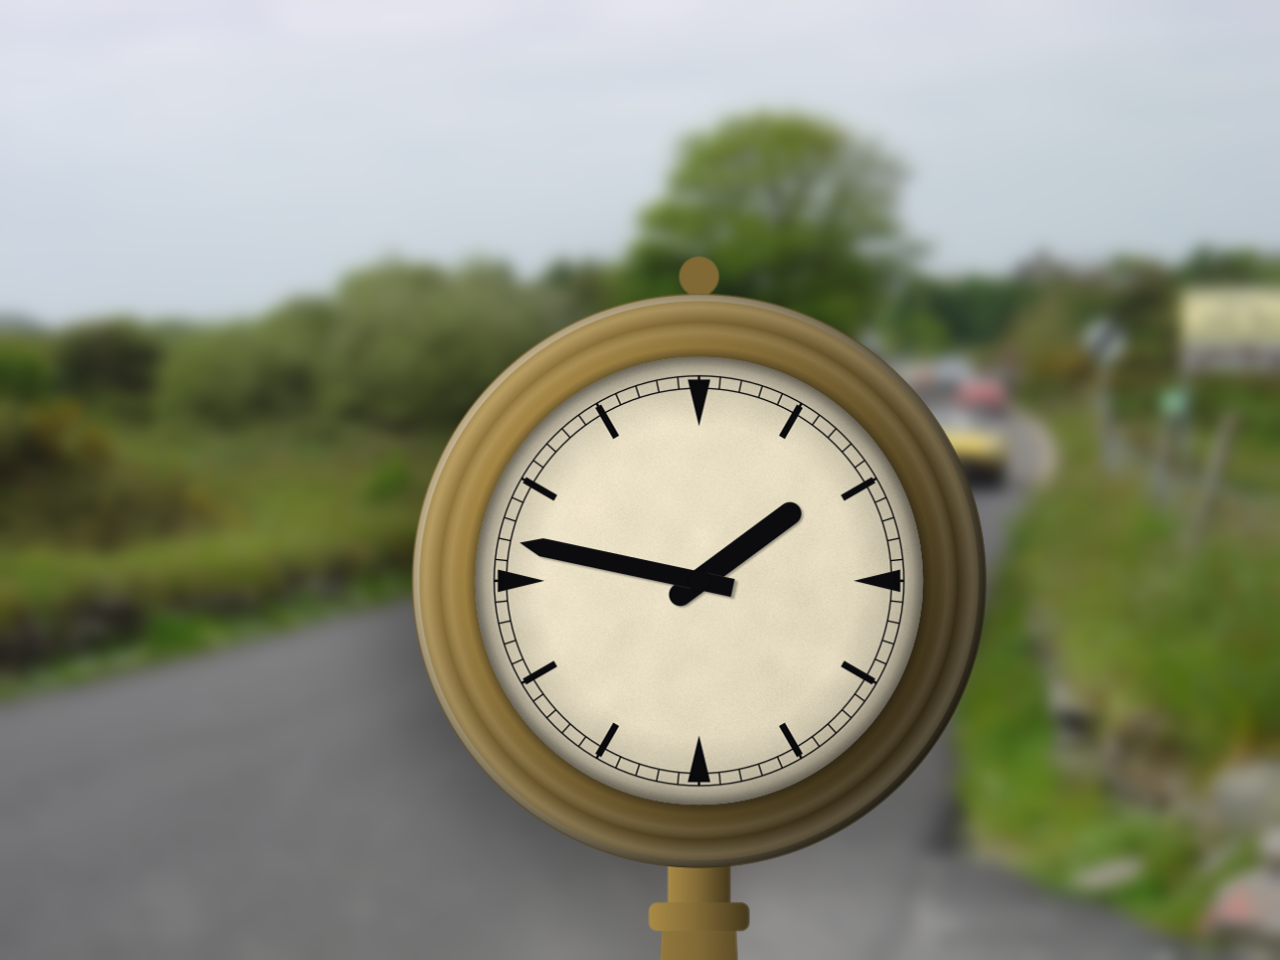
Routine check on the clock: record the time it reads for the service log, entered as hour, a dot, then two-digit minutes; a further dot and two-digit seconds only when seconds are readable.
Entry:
1.47
